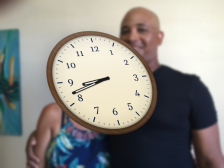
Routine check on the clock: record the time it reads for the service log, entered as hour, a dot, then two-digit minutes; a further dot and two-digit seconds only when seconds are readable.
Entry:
8.42
